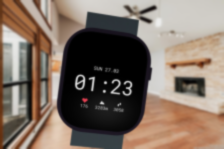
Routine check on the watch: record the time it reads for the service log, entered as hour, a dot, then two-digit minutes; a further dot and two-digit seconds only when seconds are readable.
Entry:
1.23
